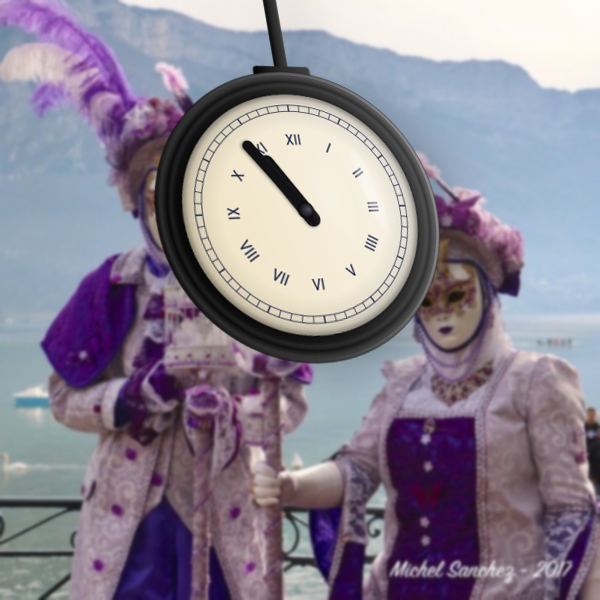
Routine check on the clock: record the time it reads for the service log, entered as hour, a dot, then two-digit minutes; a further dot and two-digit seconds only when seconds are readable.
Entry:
10.54
